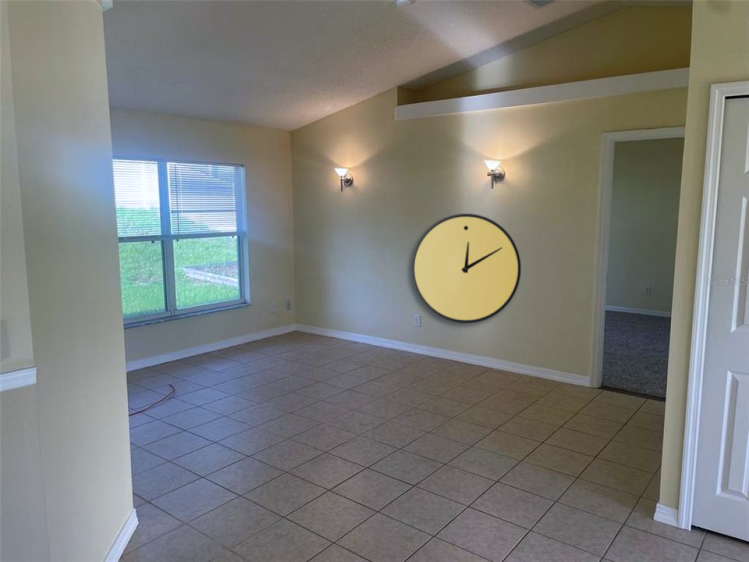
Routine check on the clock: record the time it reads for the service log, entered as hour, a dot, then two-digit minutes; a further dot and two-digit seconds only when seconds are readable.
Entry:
12.10
